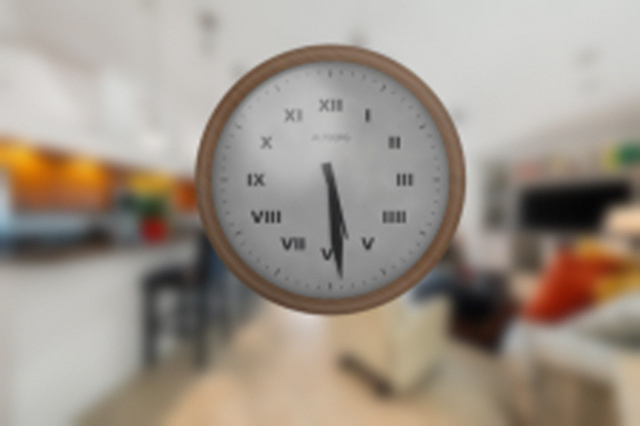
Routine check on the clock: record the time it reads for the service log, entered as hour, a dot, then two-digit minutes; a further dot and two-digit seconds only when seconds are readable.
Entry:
5.29
